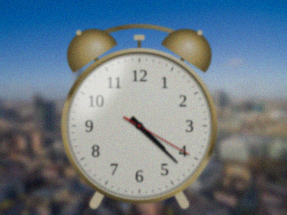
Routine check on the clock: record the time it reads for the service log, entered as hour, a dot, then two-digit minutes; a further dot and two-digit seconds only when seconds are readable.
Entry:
4.22.20
